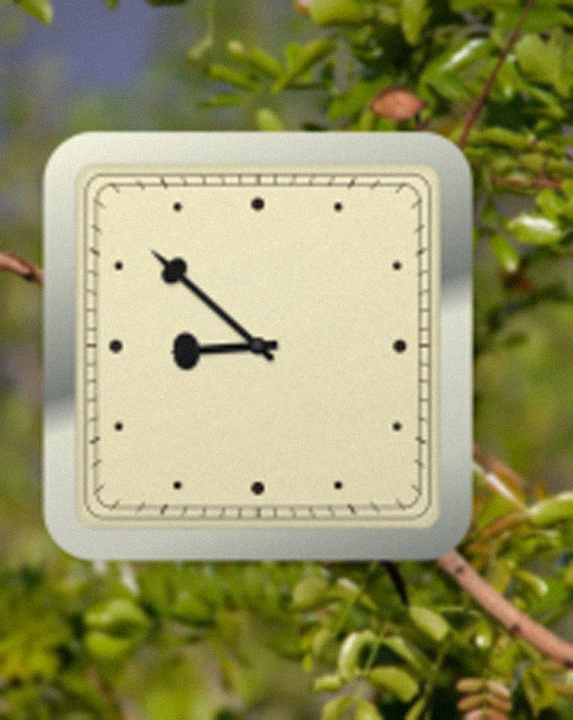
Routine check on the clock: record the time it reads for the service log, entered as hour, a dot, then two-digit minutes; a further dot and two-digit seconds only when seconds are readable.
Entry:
8.52
